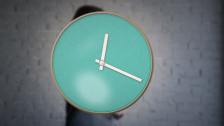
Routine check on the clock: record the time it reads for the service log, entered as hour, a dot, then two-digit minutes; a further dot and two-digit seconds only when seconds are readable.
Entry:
12.19
